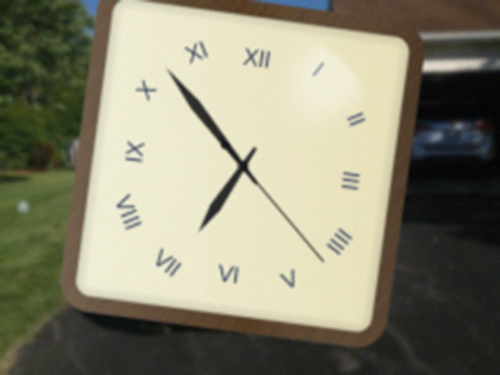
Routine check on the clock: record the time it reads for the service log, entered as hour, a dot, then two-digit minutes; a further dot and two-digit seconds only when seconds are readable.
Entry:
6.52.22
